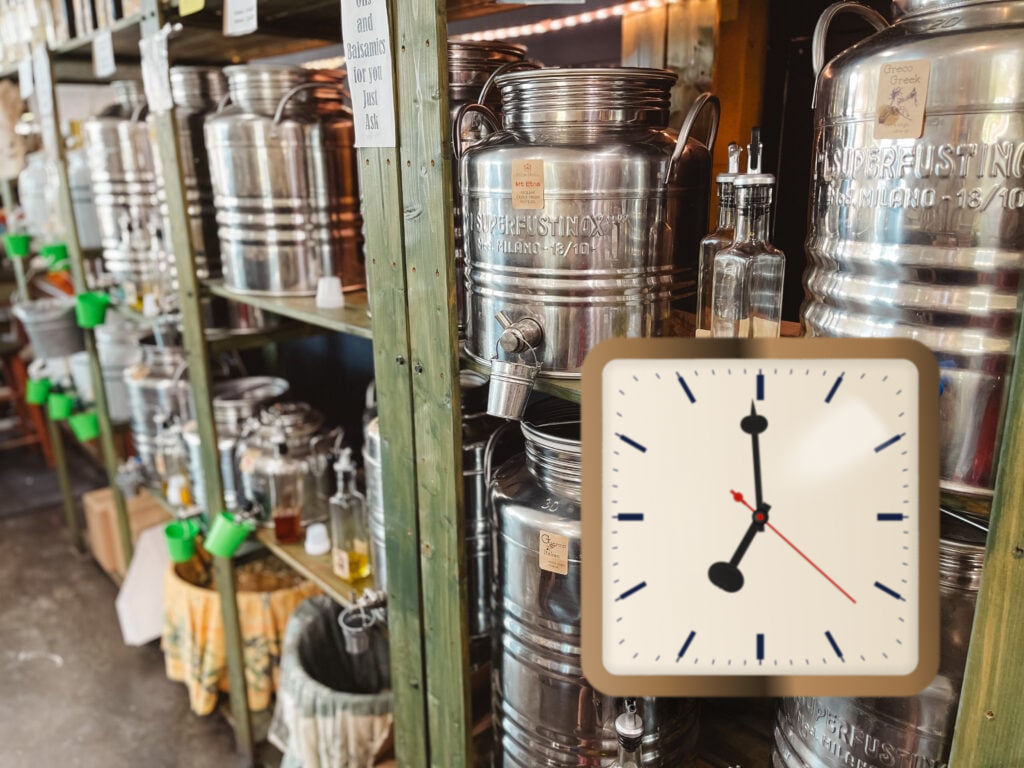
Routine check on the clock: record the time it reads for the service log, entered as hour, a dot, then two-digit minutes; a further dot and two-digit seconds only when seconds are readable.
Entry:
6.59.22
